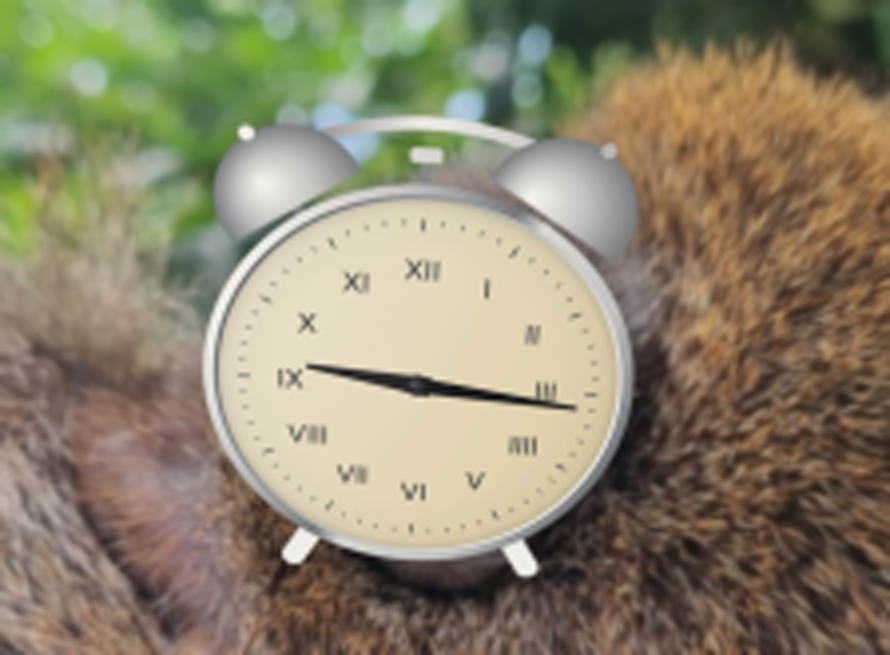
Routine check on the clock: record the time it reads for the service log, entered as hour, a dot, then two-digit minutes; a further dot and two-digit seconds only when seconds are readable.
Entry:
9.16
